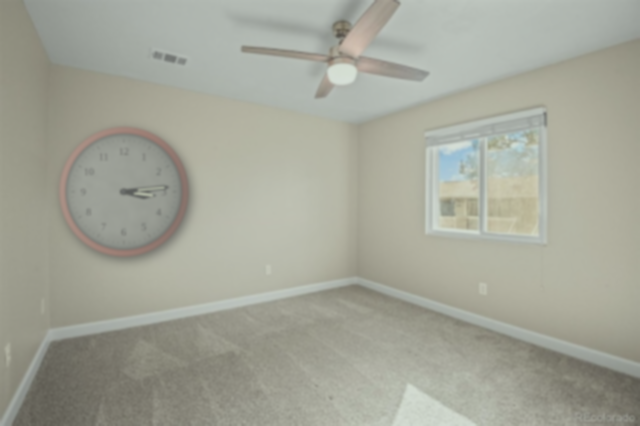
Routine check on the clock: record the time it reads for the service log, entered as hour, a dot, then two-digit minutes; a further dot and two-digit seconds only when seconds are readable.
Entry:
3.14
